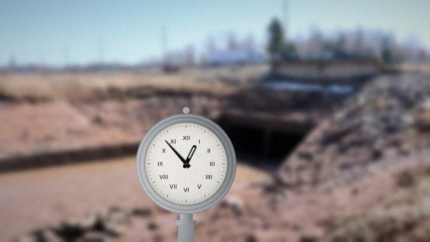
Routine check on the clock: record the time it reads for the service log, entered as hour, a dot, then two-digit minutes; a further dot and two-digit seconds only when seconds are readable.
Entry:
12.53
